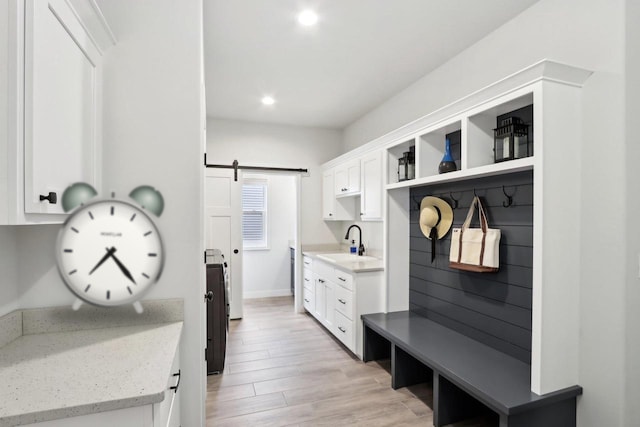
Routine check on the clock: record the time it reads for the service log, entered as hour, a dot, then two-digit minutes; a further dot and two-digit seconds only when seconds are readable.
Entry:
7.23
